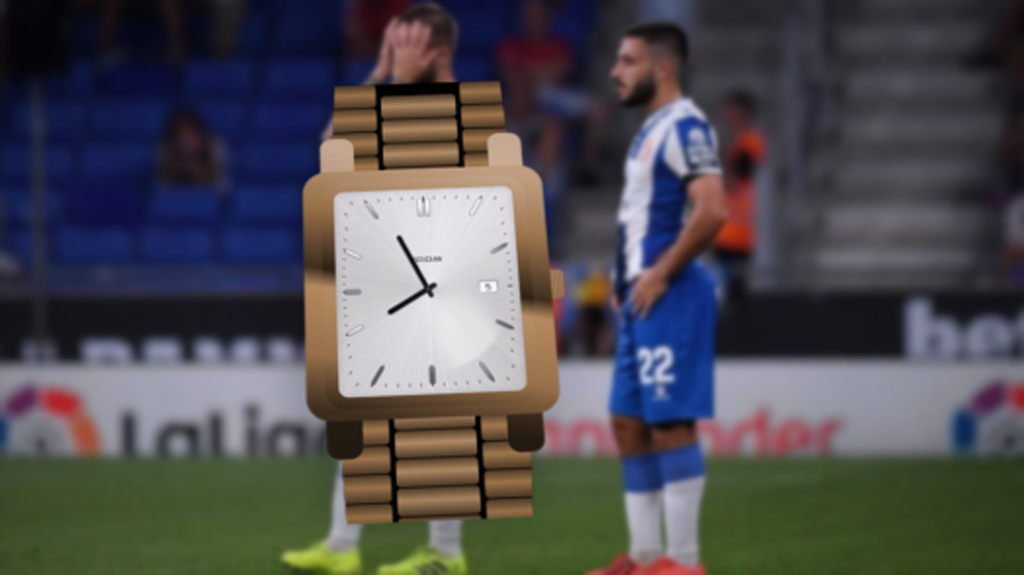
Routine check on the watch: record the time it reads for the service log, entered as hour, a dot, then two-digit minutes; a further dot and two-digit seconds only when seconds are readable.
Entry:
7.56
